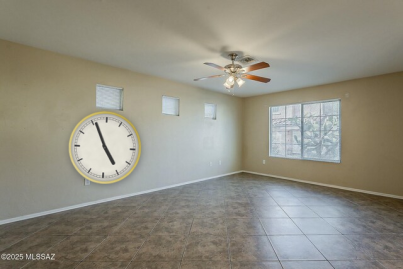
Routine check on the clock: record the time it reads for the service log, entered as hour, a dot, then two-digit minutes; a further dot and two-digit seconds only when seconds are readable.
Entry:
4.56
